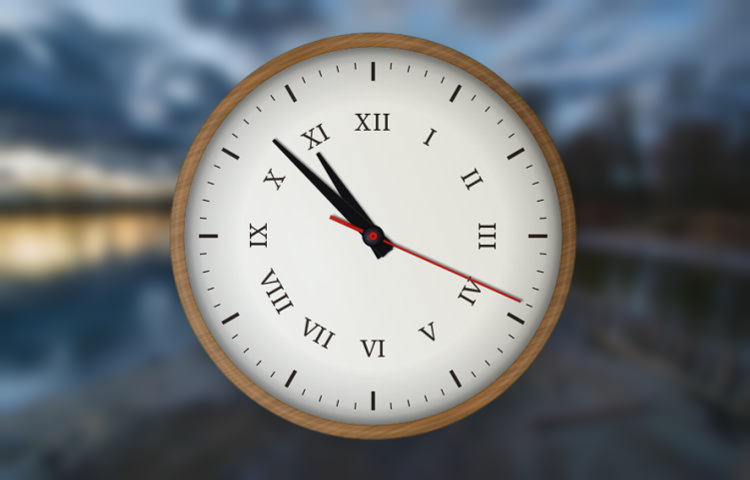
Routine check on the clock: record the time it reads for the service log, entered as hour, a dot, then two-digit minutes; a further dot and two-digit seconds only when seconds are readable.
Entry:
10.52.19
